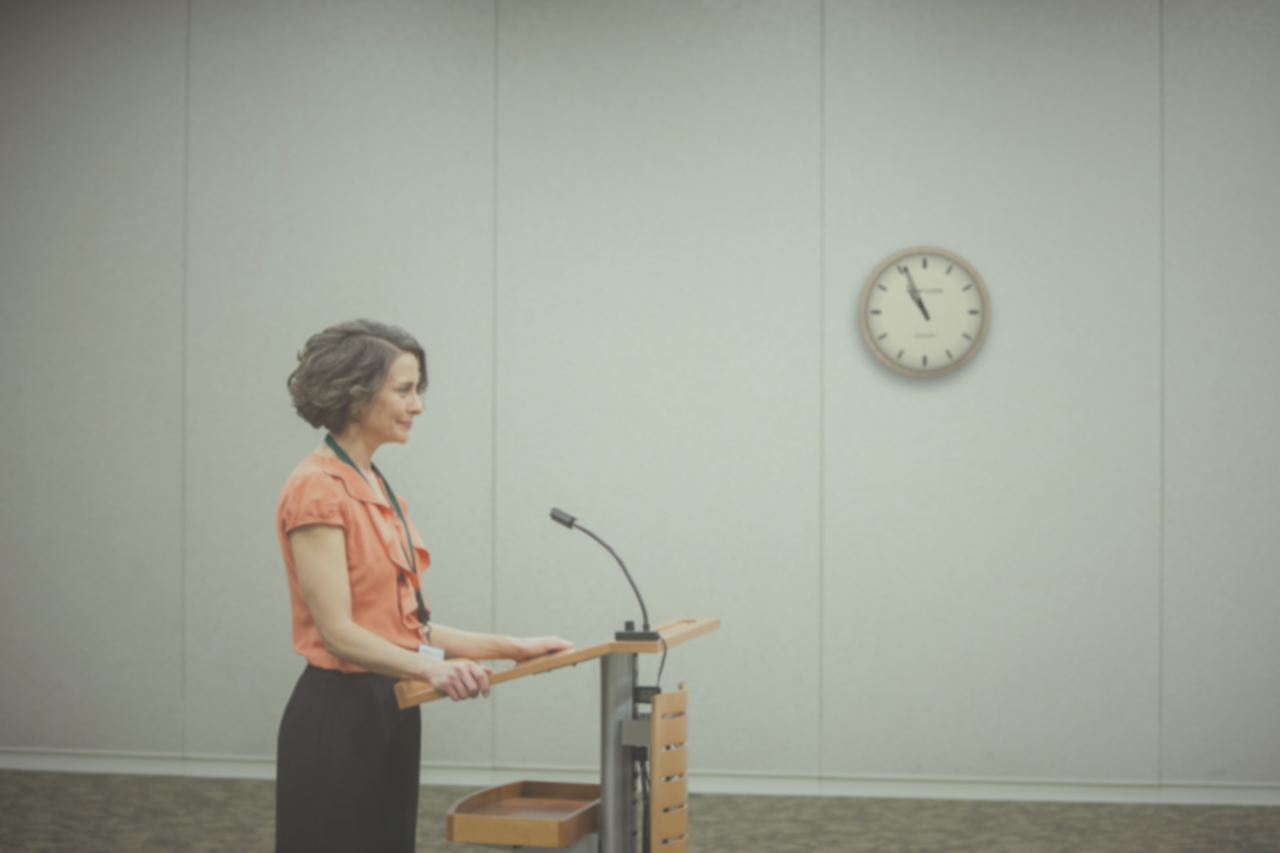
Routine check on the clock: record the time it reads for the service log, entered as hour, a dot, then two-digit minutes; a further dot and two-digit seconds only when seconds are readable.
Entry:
10.56
